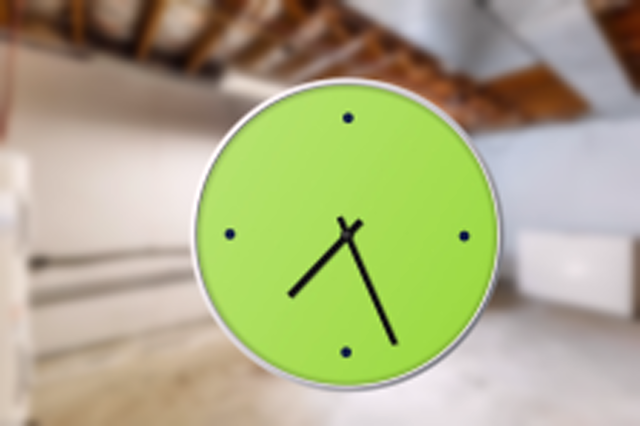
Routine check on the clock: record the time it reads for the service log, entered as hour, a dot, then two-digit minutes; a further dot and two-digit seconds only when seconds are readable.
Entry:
7.26
